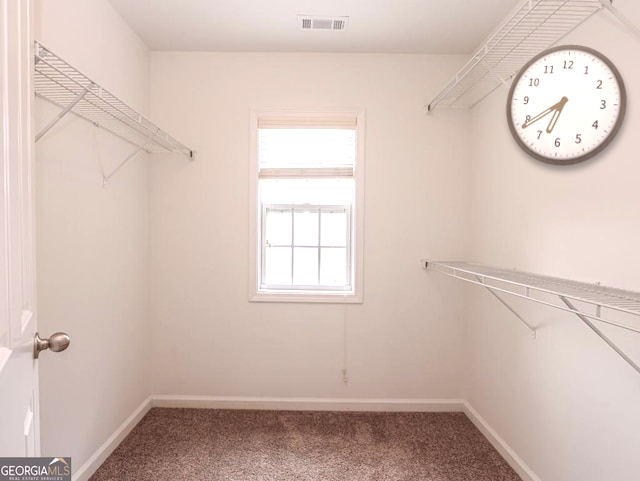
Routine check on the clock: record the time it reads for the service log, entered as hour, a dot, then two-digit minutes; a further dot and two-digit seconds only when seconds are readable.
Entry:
6.39
